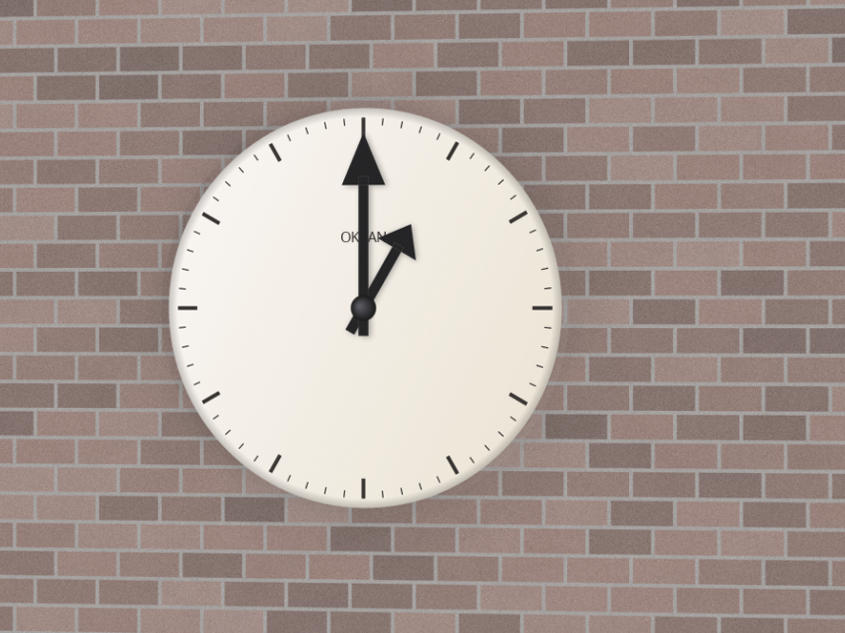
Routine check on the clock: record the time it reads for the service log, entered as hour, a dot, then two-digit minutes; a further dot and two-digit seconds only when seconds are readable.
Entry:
1.00
